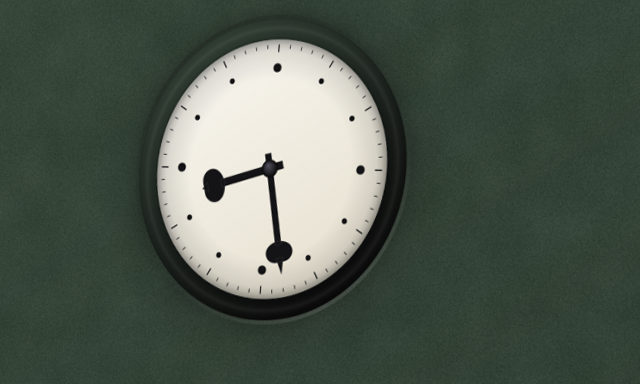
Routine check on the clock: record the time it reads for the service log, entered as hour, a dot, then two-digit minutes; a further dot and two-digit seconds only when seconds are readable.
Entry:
8.28
